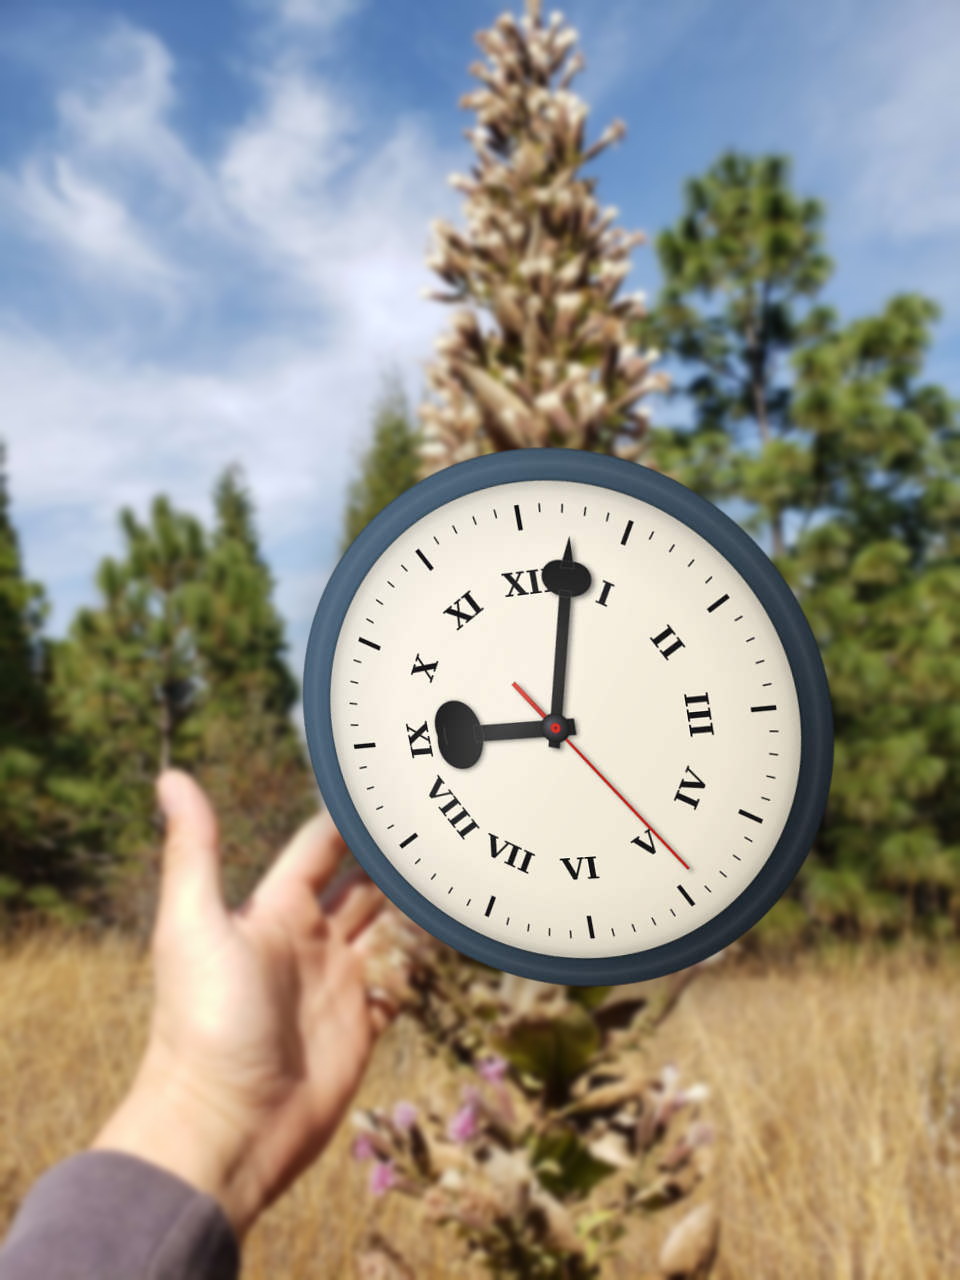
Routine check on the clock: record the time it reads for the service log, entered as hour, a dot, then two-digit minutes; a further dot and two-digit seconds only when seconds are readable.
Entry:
9.02.24
